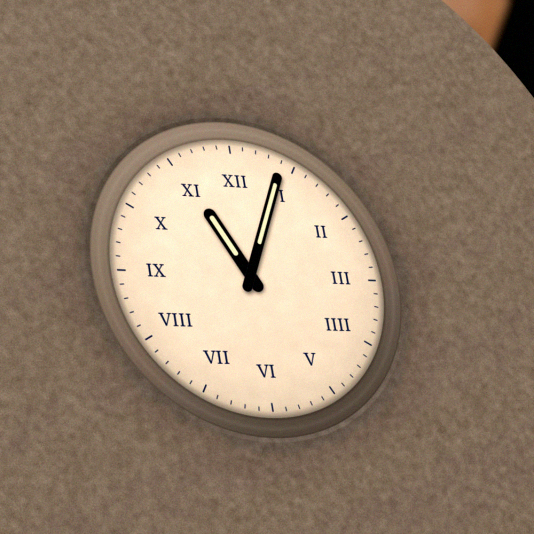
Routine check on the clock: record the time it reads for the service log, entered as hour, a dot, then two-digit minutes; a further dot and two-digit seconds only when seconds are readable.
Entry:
11.04
